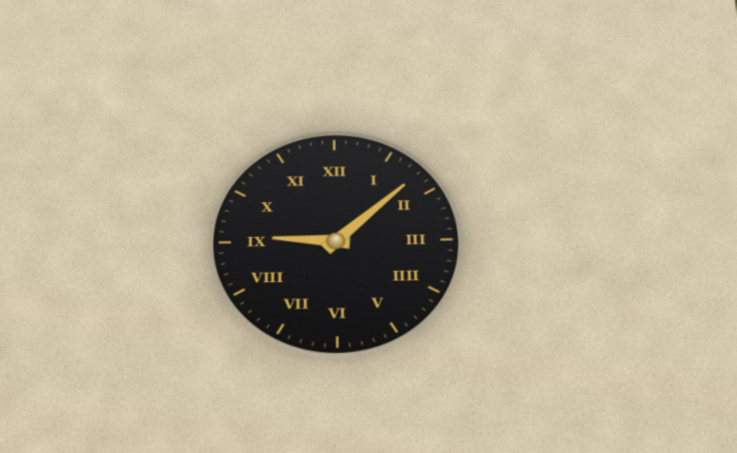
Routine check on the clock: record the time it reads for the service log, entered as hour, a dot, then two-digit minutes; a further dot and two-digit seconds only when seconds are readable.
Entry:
9.08
